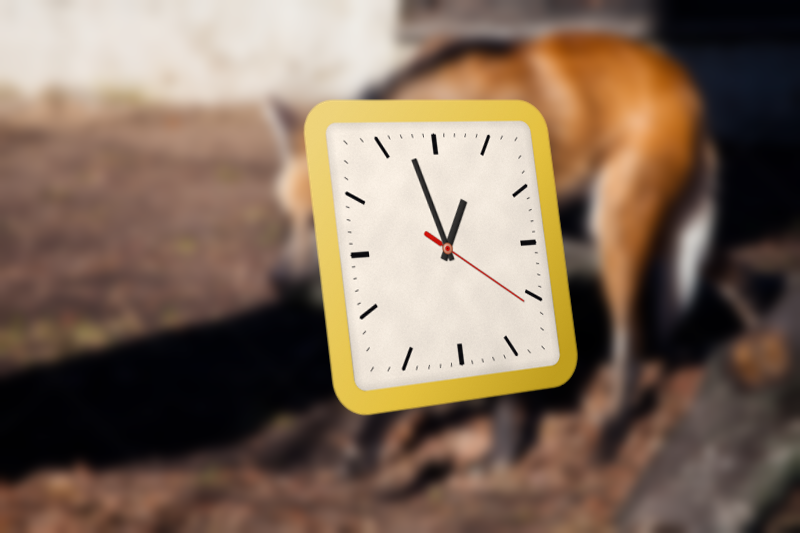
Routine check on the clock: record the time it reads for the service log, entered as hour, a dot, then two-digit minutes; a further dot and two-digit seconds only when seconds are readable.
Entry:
12.57.21
